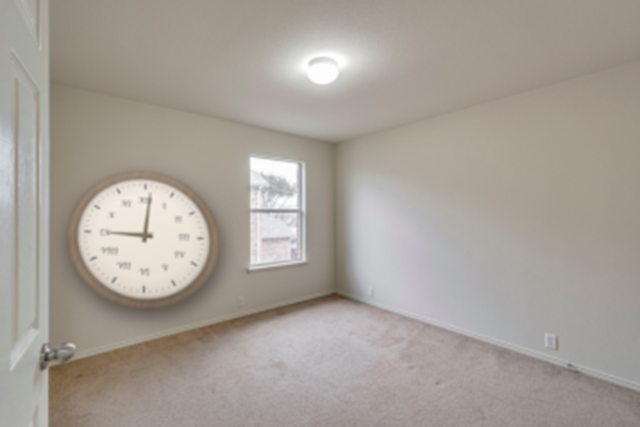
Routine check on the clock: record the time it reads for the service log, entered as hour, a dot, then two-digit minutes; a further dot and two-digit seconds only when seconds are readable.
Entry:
9.01
